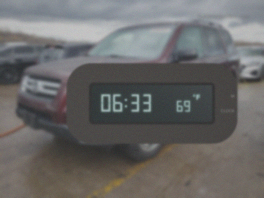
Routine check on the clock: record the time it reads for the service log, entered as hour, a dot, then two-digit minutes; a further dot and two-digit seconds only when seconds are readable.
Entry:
6.33
